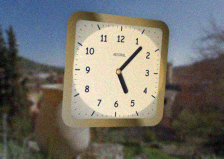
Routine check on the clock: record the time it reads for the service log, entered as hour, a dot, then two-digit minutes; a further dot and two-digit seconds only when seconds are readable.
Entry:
5.07
